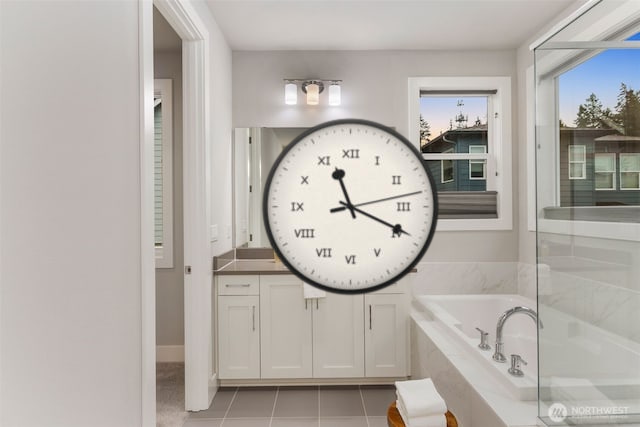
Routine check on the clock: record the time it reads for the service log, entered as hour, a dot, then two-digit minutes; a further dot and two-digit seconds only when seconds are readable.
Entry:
11.19.13
